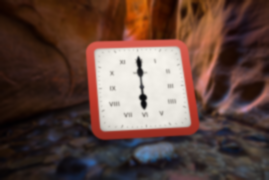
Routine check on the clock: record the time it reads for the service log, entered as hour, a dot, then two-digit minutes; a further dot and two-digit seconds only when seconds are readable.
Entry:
6.00
